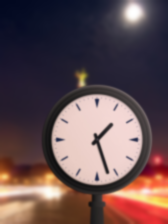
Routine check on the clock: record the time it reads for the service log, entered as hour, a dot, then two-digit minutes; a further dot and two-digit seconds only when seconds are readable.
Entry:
1.27
